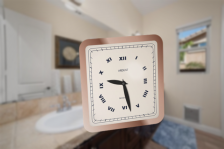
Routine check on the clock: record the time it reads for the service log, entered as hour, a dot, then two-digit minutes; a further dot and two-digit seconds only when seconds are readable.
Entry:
9.28
